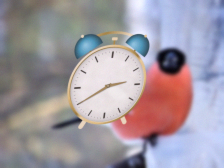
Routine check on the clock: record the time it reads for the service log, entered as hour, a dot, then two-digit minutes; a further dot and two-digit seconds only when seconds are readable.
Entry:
2.40
